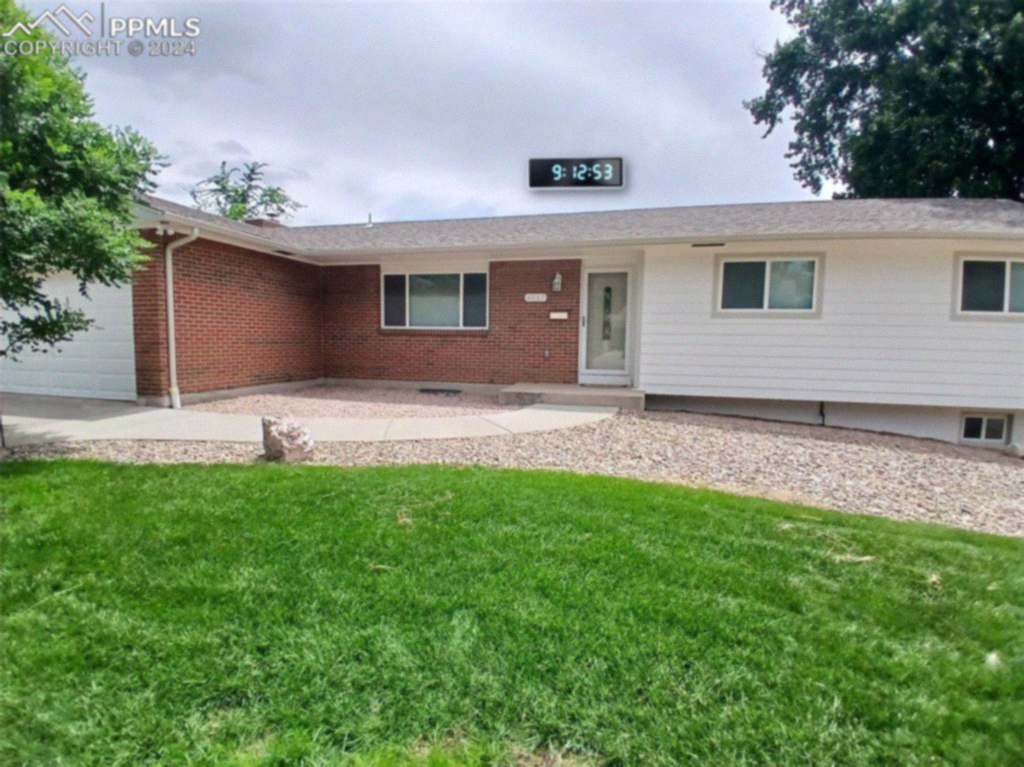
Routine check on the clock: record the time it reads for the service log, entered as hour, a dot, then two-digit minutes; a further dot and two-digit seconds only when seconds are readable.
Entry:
9.12.53
